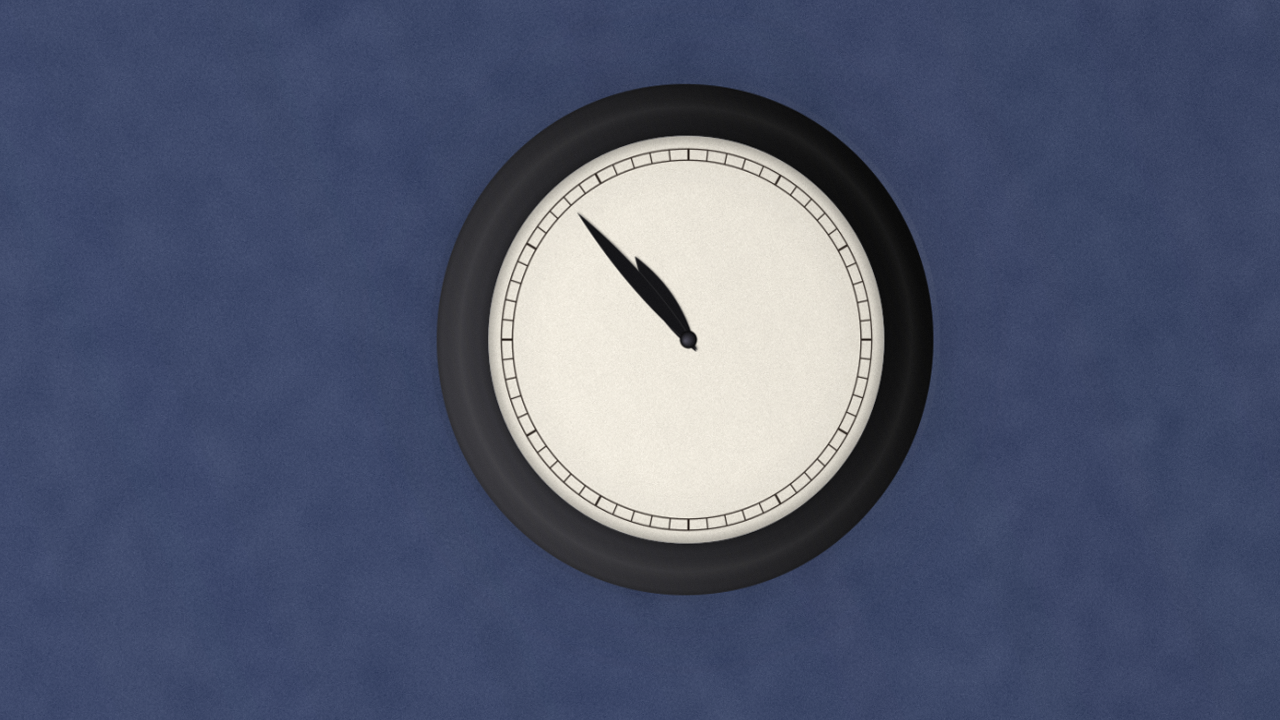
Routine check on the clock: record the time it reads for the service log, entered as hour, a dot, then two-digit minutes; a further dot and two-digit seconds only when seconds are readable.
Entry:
10.53
